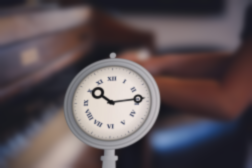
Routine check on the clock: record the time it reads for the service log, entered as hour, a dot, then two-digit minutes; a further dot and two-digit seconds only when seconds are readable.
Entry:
10.14
